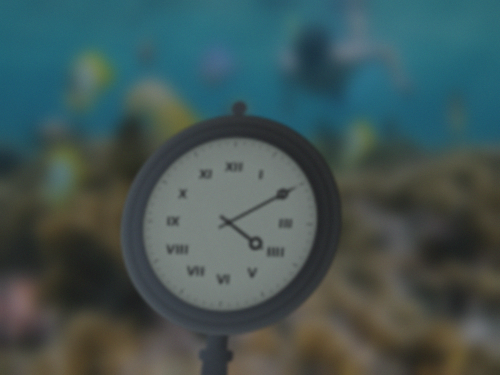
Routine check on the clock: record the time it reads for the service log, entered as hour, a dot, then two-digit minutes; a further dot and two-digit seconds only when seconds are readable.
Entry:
4.10
